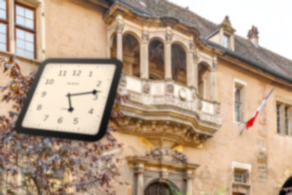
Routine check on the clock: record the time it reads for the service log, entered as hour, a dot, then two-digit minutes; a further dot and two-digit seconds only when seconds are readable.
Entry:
5.13
